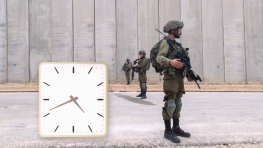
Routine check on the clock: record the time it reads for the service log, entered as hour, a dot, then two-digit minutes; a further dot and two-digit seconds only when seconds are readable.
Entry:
4.41
